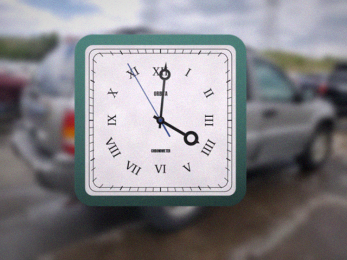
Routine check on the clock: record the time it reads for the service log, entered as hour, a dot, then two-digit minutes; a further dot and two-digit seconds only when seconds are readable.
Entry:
4.00.55
